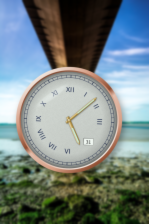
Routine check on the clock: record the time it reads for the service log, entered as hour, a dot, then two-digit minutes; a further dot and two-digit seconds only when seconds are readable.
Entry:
5.08
